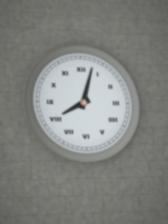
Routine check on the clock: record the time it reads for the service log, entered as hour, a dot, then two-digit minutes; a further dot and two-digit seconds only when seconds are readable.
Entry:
8.03
